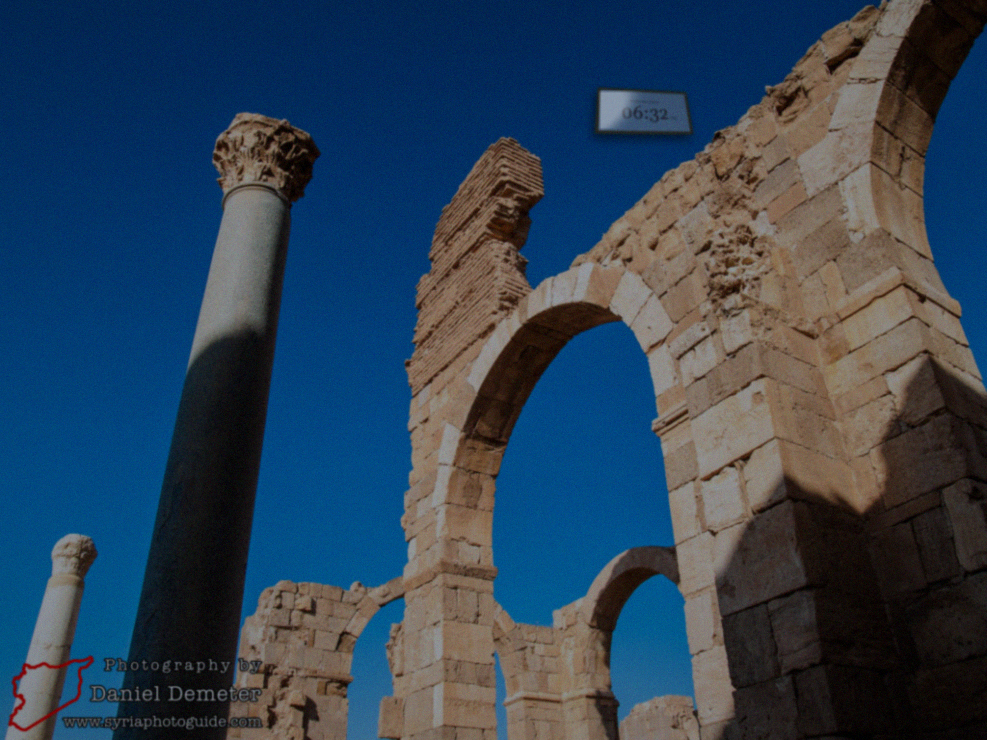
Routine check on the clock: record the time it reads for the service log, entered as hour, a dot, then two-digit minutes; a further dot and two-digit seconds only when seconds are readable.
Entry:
6.32
